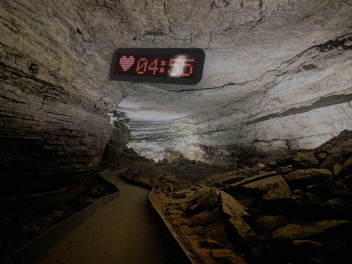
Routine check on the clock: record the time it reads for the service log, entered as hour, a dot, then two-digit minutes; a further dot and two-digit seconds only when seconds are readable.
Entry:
4.55
